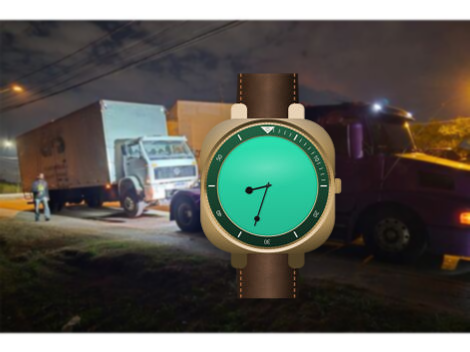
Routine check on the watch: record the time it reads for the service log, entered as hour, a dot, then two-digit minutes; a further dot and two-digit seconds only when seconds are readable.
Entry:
8.33
